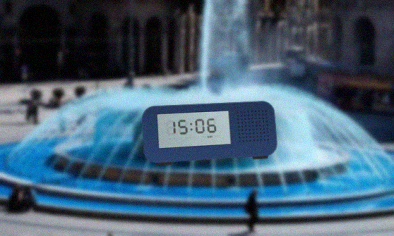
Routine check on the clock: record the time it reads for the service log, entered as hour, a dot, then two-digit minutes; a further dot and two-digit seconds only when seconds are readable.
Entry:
15.06
